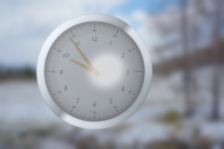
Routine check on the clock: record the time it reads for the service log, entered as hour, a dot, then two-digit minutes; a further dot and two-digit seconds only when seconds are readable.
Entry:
9.54
